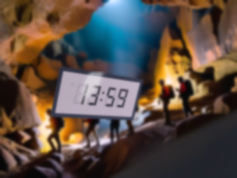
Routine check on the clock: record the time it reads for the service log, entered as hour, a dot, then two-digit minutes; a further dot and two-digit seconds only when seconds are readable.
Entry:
13.59
